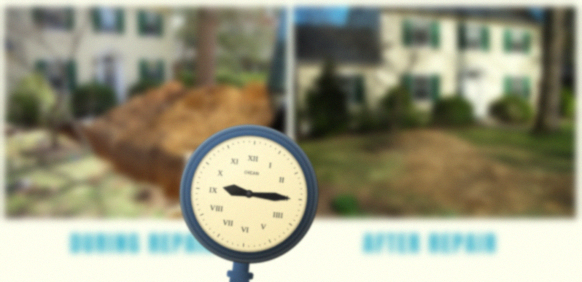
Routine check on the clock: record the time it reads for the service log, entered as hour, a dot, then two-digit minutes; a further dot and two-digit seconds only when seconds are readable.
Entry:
9.15
